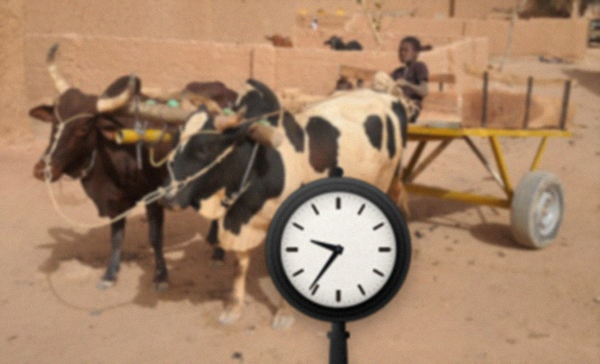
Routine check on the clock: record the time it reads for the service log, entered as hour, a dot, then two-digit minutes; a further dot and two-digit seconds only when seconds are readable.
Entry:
9.36
